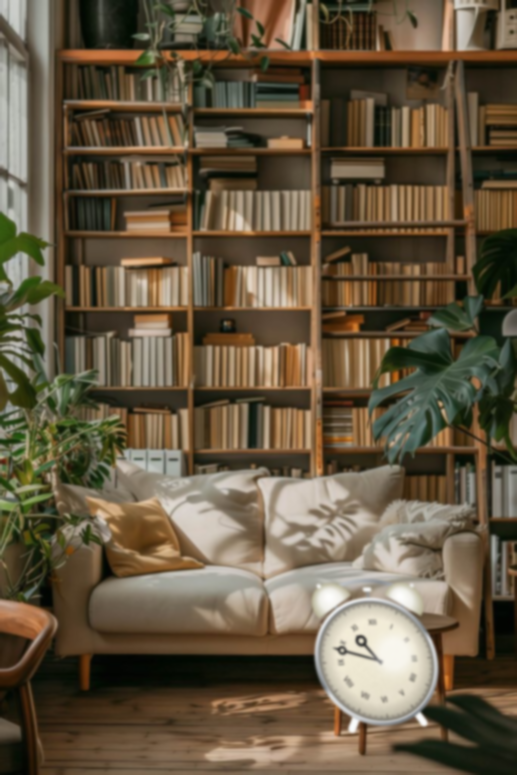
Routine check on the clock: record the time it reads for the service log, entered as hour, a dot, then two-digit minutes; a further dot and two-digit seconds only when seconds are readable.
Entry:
10.48
